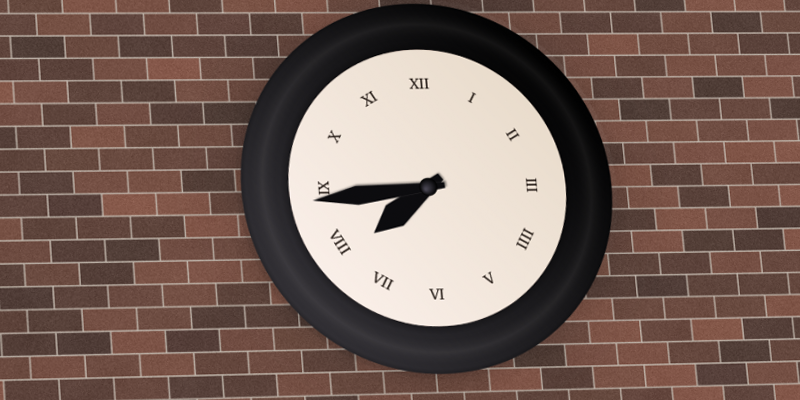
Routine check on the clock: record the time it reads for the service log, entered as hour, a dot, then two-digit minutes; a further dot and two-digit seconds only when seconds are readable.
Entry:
7.44
